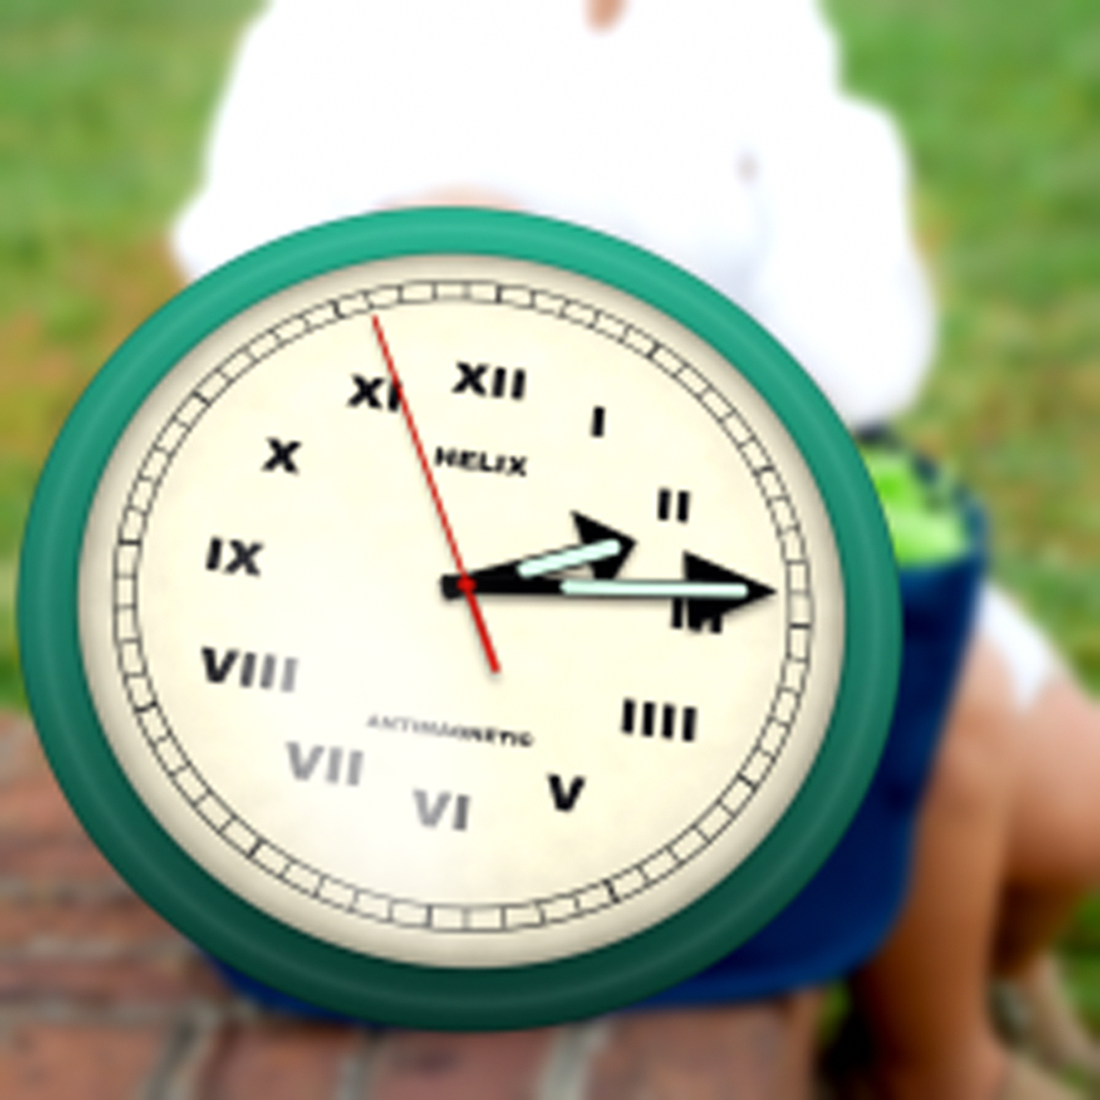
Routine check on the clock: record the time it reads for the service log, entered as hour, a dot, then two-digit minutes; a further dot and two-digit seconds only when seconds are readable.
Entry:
2.13.56
